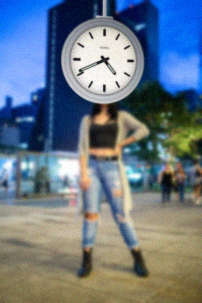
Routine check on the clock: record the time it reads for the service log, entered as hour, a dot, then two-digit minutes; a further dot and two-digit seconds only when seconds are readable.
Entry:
4.41
